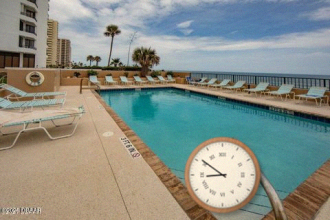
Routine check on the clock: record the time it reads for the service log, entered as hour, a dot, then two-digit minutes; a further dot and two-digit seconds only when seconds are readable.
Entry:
8.51
